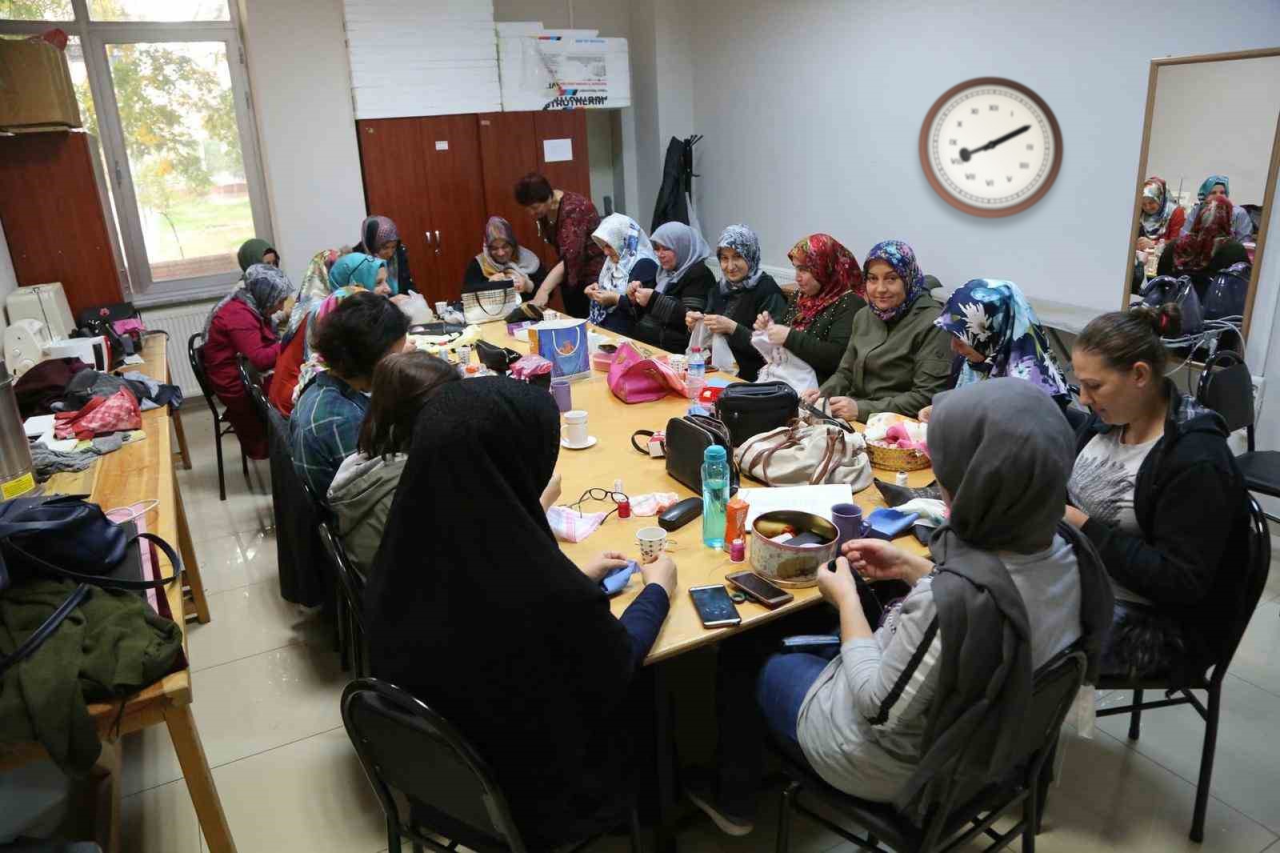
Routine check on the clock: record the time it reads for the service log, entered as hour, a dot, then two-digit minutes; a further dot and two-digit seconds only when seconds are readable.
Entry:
8.10
